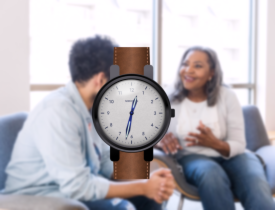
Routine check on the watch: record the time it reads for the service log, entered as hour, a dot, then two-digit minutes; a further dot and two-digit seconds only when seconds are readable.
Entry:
12.32
